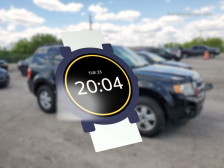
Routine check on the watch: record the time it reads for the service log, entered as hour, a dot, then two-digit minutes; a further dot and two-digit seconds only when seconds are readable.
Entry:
20.04
